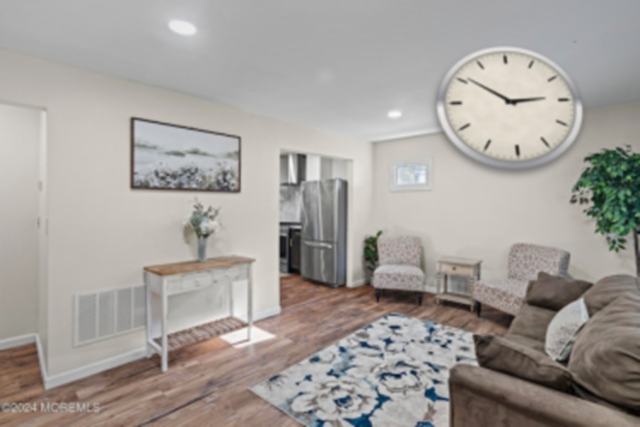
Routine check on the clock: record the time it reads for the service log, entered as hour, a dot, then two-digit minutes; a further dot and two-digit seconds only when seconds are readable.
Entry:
2.51
